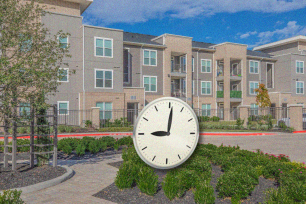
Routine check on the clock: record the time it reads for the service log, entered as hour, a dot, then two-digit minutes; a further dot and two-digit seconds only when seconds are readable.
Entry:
9.01
